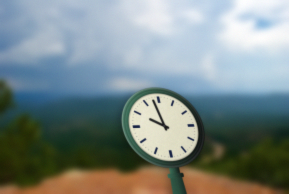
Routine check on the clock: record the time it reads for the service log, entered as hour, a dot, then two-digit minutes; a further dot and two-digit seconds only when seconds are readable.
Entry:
9.58
